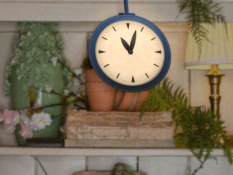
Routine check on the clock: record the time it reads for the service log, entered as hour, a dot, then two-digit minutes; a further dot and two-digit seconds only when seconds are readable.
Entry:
11.03
